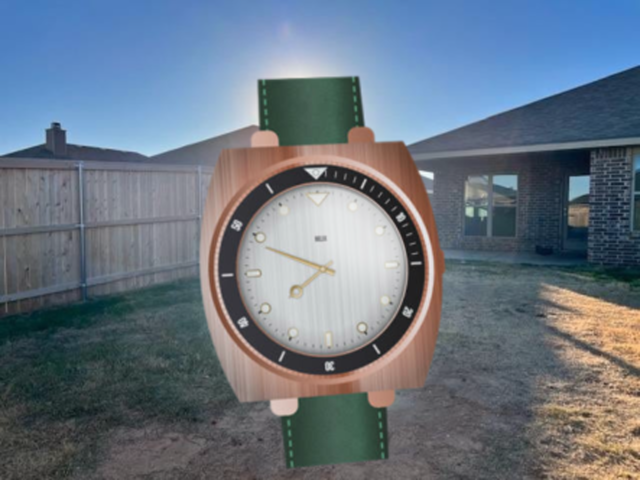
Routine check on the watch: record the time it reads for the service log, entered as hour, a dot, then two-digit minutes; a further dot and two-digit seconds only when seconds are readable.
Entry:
7.49
